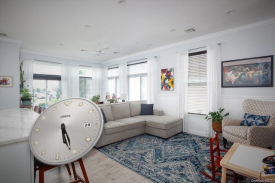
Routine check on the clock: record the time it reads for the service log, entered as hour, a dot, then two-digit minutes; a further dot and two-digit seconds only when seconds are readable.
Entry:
5.26
